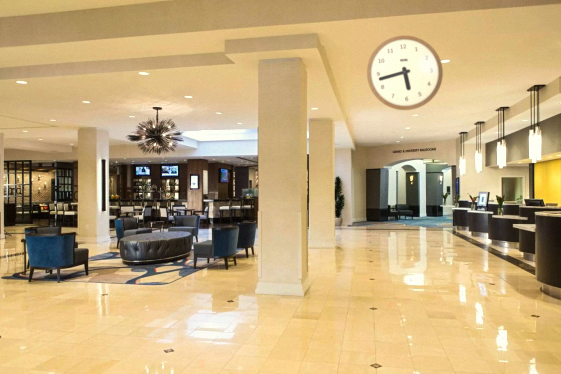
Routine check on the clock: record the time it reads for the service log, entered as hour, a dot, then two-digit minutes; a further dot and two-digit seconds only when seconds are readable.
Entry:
5.43
